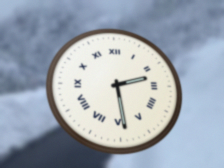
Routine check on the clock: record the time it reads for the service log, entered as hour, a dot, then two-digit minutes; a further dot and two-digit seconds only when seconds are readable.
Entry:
2.29
